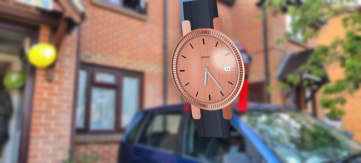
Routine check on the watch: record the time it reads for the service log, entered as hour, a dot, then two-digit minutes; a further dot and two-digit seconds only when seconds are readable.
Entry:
6.24
